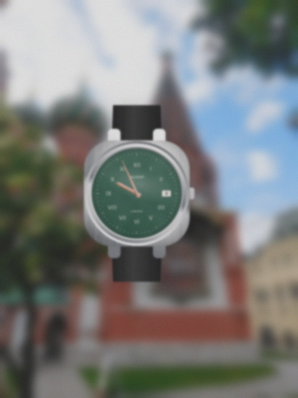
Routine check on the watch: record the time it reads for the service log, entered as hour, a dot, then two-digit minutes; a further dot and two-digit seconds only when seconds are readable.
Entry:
9.56
